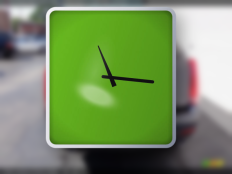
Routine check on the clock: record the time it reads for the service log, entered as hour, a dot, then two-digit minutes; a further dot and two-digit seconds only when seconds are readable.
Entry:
11.16
